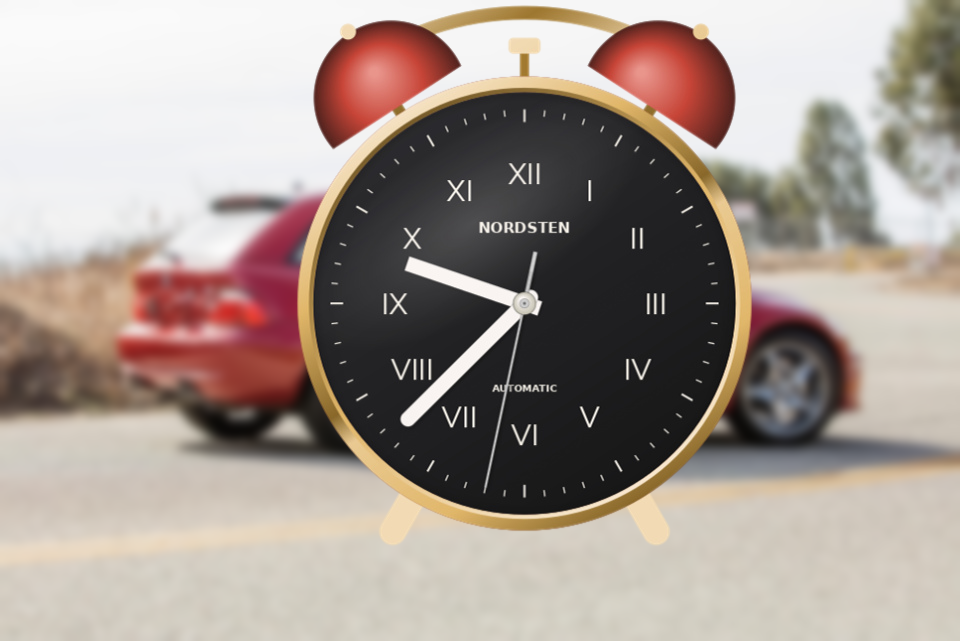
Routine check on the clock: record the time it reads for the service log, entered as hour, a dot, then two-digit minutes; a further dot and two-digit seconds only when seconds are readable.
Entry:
9.37.32
